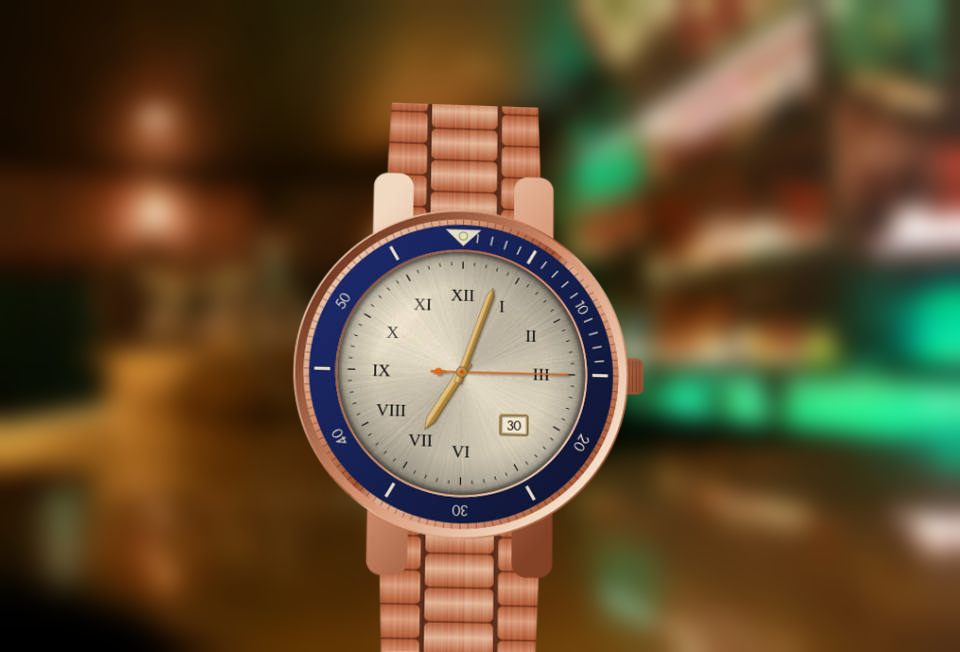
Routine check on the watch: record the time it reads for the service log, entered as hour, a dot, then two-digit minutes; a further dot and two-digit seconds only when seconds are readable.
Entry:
7.03.15
